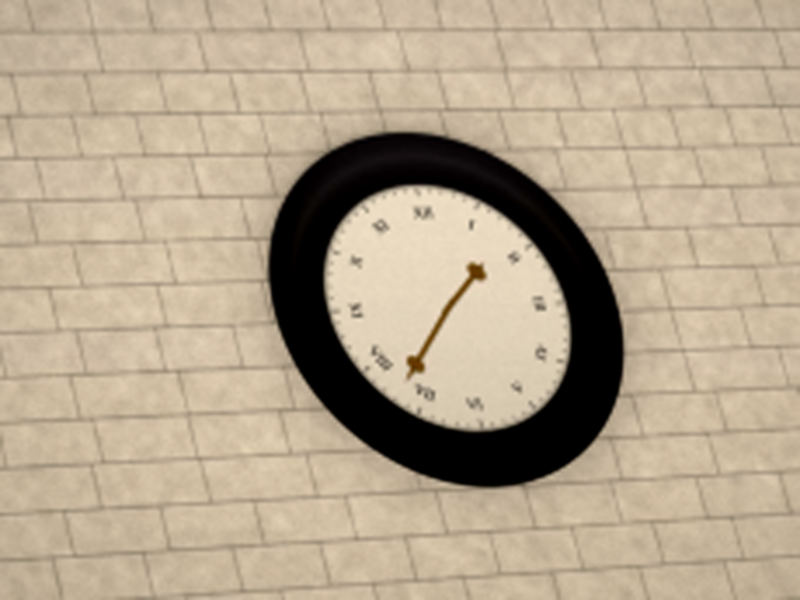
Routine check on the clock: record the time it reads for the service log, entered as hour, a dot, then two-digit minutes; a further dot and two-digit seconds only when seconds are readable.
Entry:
1.37
